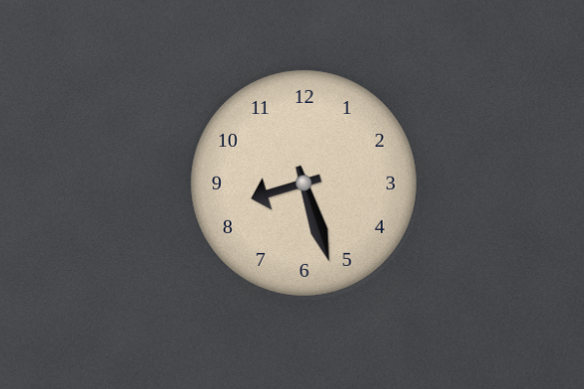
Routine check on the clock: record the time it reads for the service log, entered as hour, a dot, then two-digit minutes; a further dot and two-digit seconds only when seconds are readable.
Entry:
8.27
